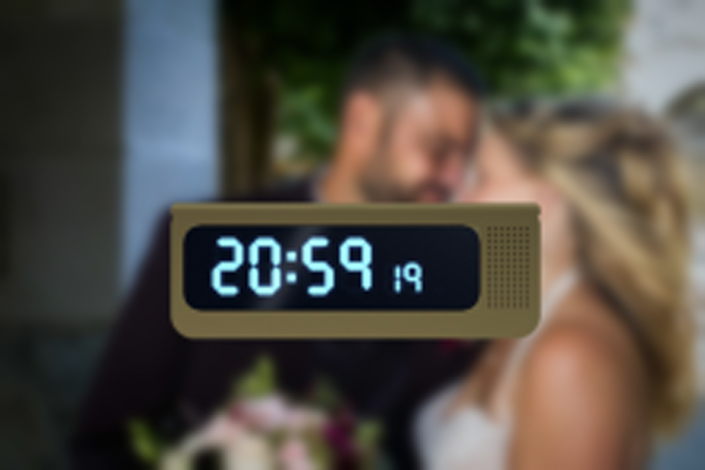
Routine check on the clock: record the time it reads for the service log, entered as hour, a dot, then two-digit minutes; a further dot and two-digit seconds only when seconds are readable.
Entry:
20.59.19
